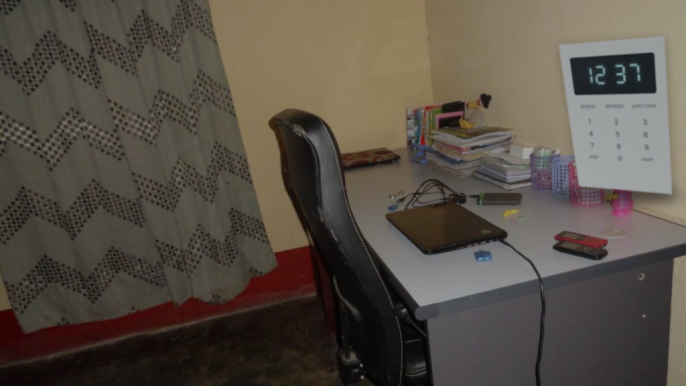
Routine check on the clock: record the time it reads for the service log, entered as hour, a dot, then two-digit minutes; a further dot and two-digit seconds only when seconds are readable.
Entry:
12.37
